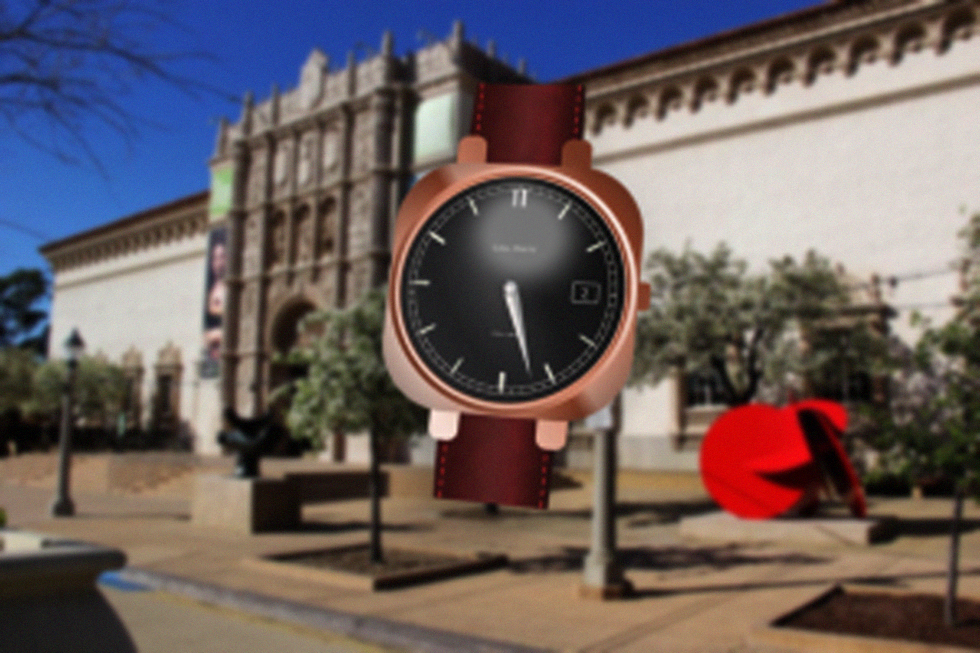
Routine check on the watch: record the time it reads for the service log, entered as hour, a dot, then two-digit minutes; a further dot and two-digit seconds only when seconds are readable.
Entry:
5.27
